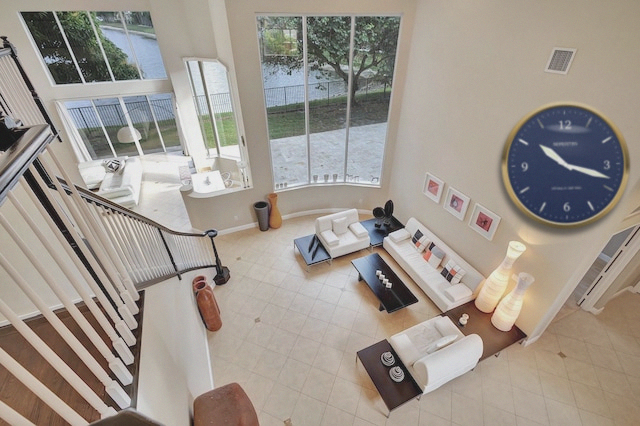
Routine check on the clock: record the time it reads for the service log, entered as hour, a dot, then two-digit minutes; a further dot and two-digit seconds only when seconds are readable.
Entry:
10.18
